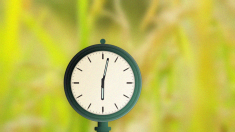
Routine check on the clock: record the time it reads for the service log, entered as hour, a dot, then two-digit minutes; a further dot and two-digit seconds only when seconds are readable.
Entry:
6.02
